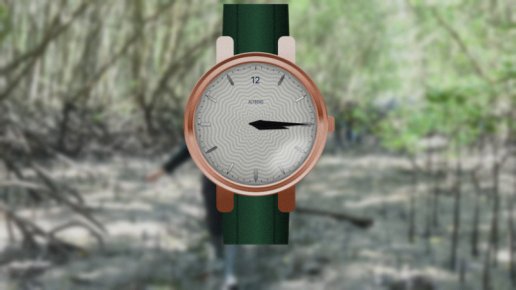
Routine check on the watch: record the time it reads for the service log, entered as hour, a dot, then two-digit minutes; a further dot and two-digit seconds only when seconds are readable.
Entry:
3.15
